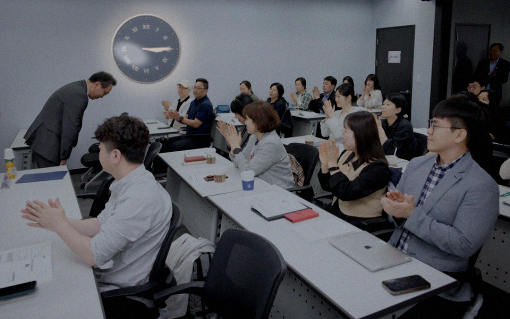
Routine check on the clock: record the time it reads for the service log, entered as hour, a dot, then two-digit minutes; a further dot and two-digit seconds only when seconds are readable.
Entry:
3.15
